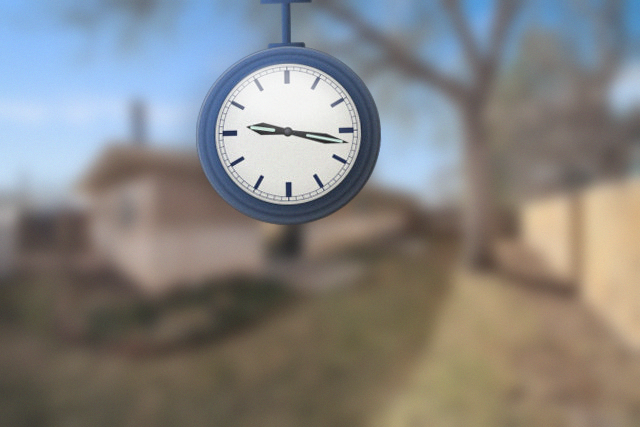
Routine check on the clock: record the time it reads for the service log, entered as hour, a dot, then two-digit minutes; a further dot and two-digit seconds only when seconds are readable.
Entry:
9.17
